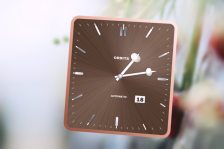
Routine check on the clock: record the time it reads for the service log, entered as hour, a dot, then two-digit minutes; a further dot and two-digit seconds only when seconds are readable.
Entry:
1.13
